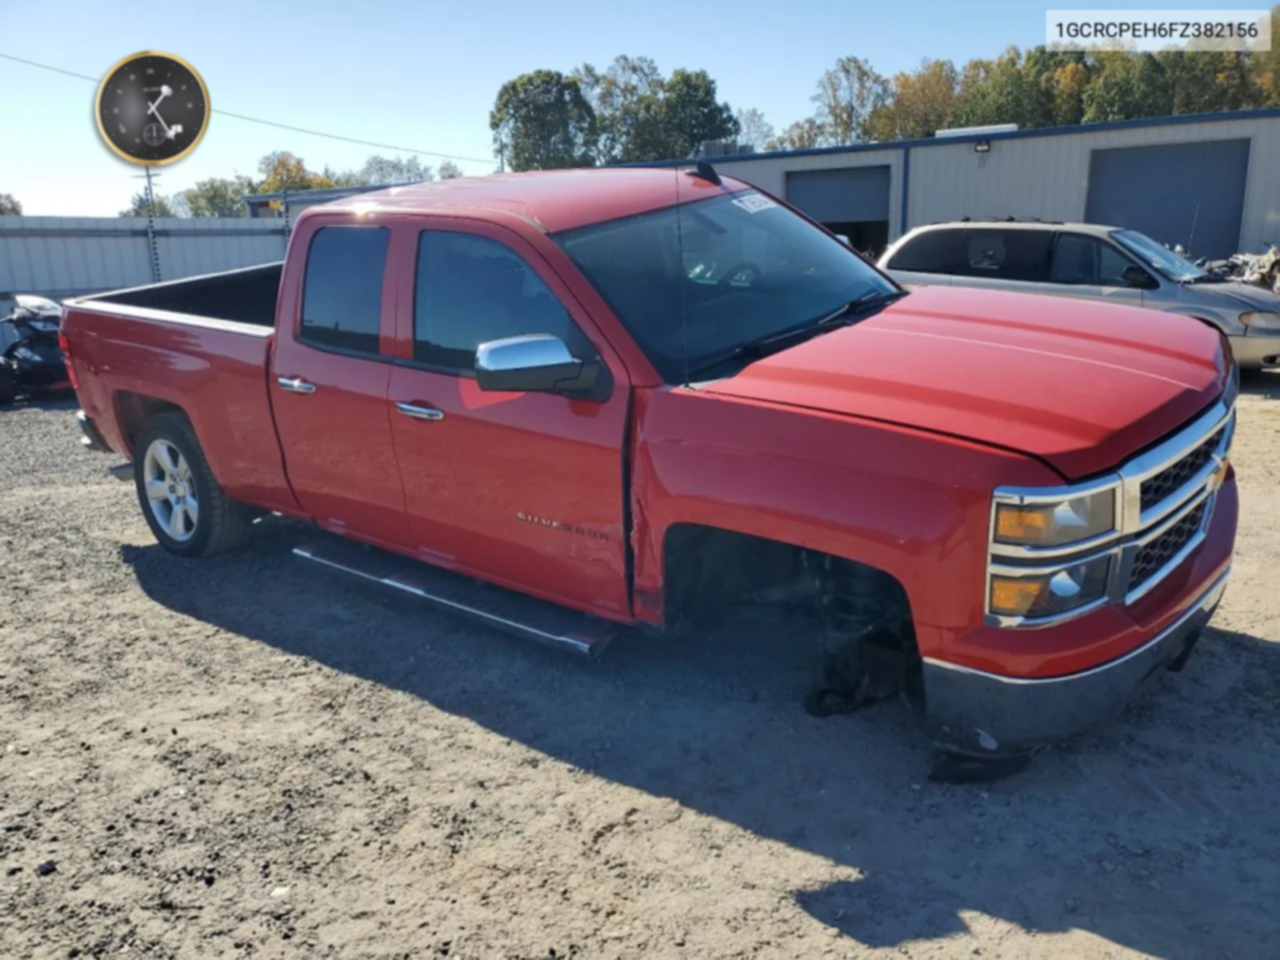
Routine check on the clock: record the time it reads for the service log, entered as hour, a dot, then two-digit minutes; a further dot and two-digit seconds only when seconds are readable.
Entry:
1.25
